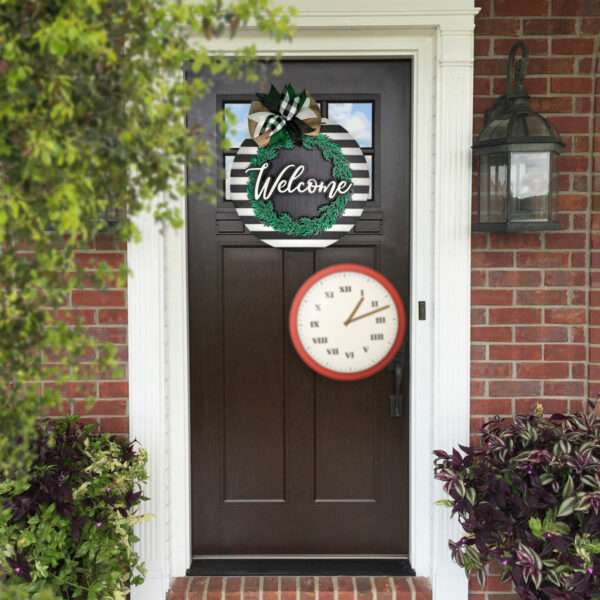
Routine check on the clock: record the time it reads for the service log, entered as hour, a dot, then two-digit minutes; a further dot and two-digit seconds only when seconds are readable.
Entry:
1.12
